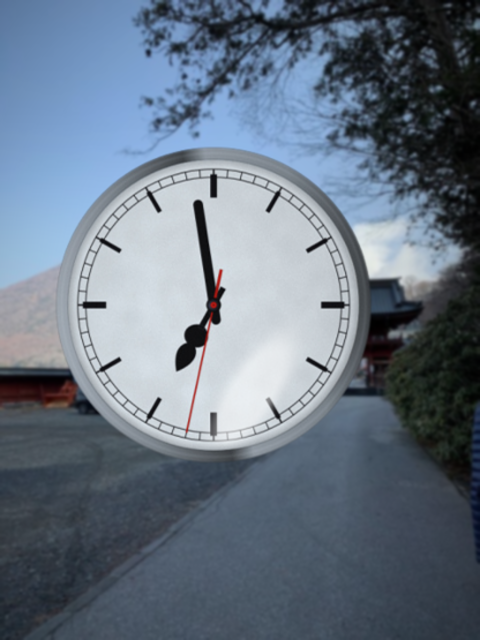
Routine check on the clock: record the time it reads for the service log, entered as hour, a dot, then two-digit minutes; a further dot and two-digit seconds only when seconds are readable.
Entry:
6.58.32
